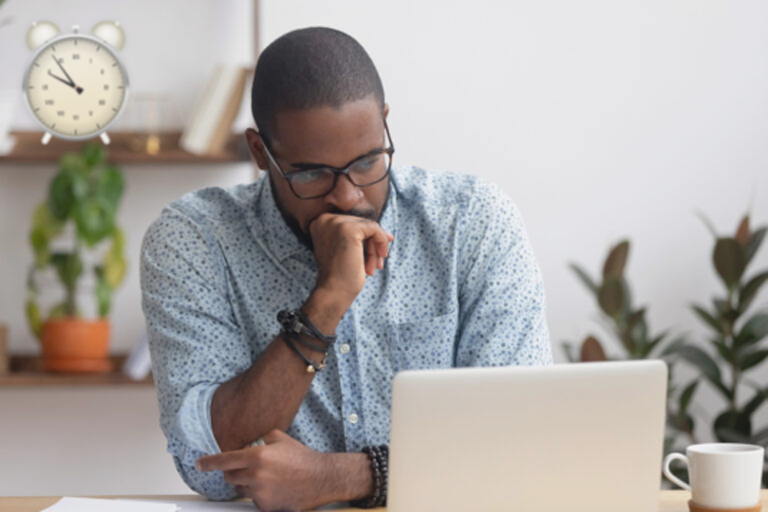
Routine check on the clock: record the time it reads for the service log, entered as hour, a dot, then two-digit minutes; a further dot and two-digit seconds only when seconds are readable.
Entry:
9.54
